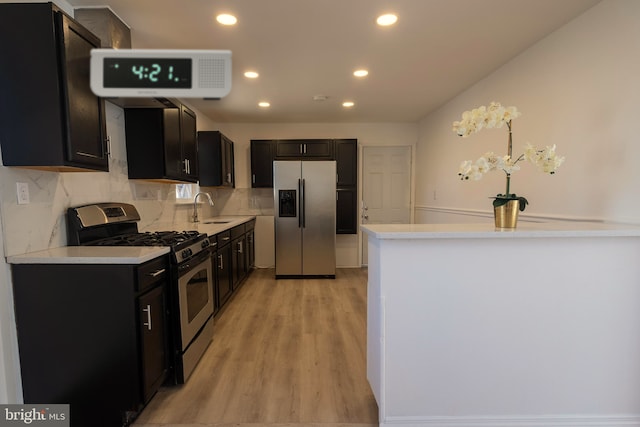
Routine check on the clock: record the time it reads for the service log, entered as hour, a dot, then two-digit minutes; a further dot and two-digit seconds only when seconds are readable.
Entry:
4.21
